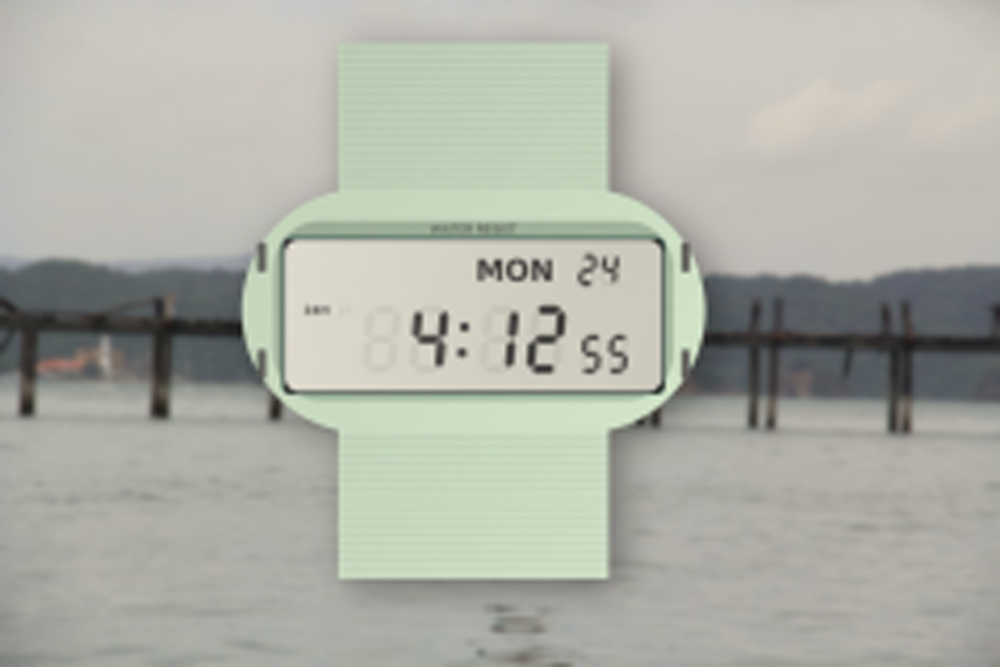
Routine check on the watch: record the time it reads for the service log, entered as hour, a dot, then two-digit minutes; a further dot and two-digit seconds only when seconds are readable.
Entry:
4.12.55
